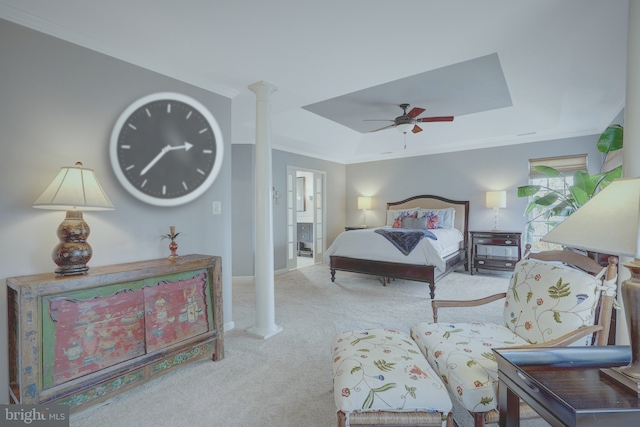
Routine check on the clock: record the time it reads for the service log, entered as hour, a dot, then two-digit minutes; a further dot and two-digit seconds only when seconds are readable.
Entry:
2.37
